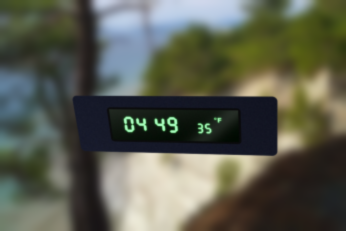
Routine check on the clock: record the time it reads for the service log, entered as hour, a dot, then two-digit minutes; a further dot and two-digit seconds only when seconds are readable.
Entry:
4.49
